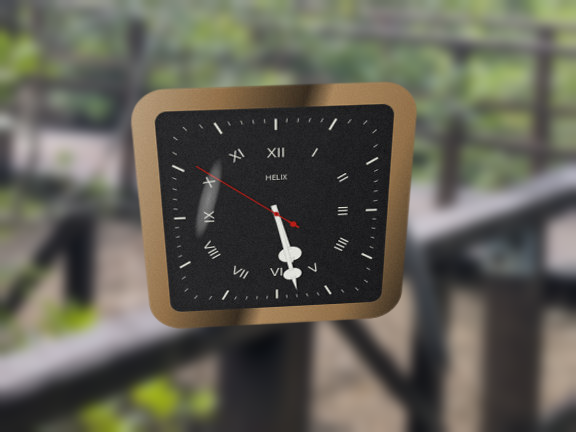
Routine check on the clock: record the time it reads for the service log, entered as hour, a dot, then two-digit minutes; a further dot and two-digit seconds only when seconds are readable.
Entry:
5.27.51
